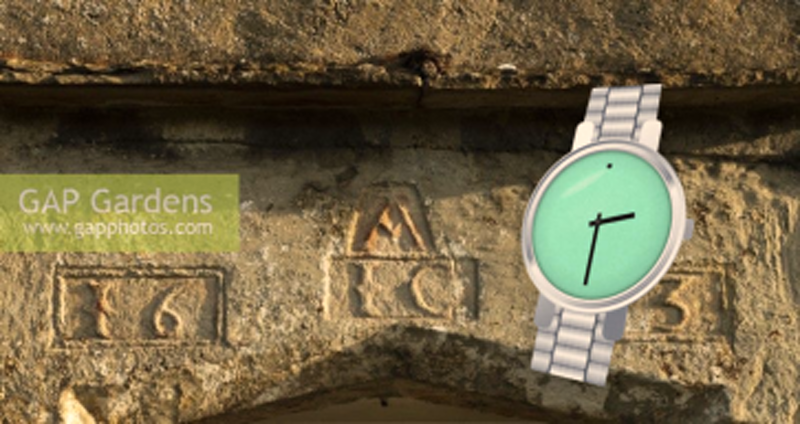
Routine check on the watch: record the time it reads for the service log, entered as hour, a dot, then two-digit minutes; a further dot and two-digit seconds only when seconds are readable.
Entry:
2.30
